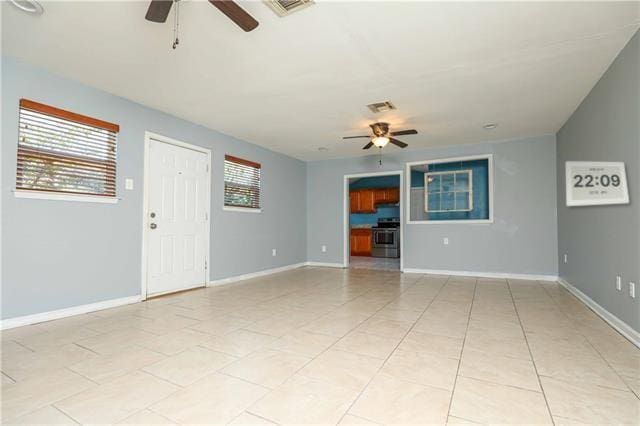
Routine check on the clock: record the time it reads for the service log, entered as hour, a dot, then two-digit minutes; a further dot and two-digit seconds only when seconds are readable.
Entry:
22.09
